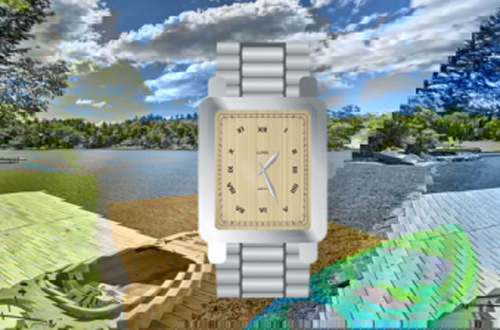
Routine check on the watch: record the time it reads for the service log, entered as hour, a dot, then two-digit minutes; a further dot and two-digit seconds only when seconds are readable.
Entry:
1.26
